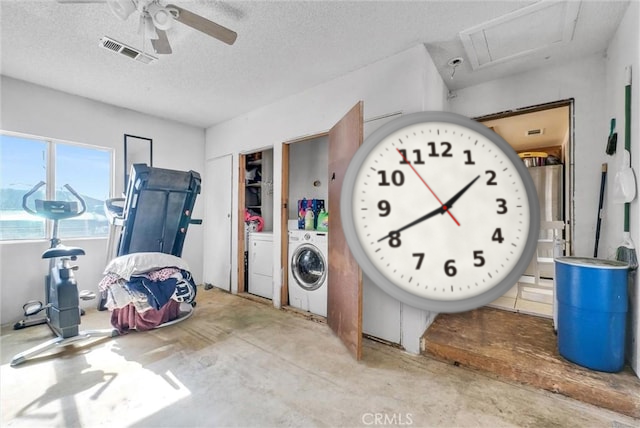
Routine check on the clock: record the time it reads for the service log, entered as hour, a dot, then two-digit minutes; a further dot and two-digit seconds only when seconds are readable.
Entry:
1.40.54
